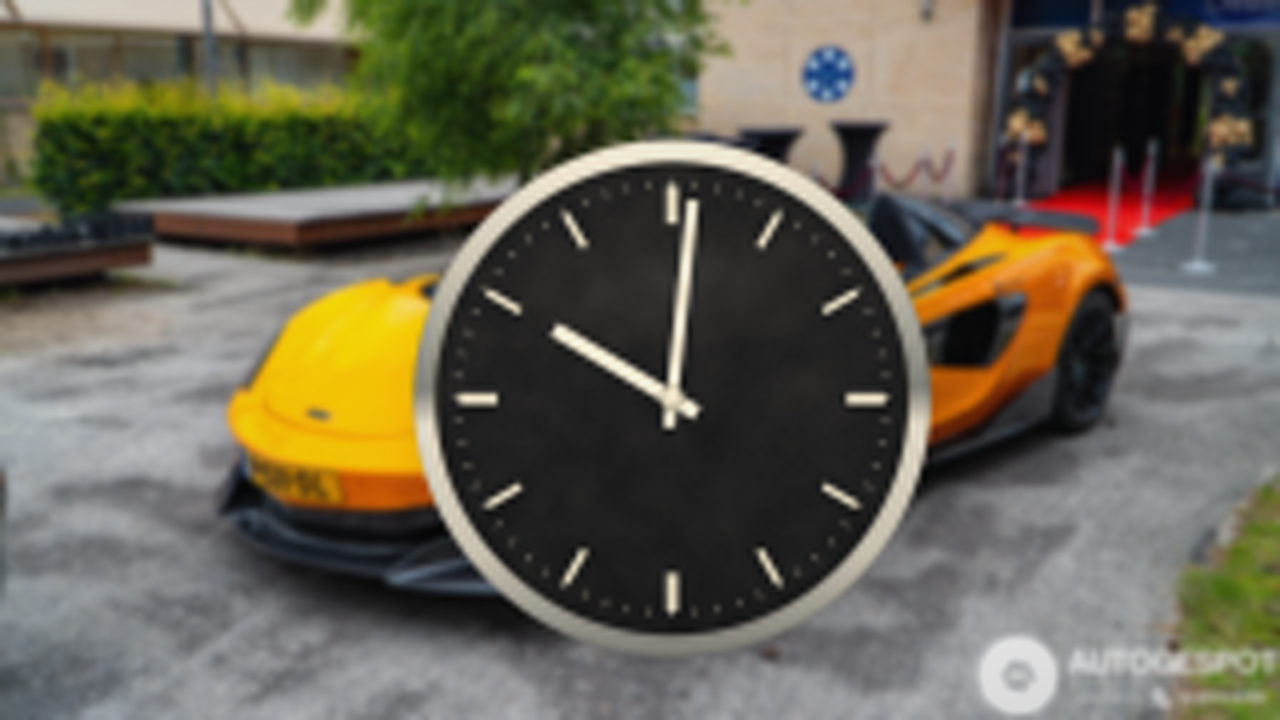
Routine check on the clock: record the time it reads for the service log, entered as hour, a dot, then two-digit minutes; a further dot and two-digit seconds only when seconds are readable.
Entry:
10.01
